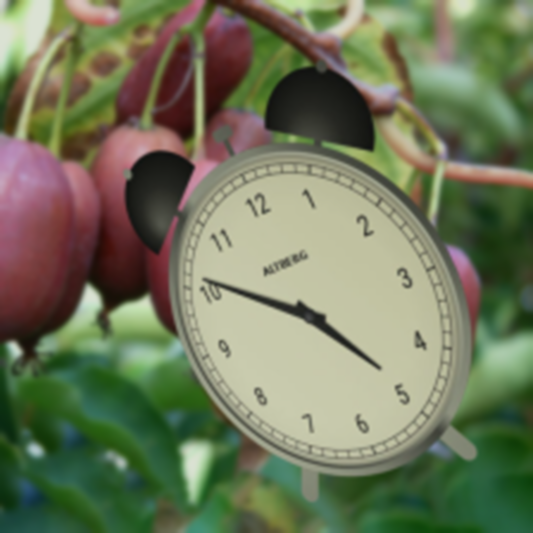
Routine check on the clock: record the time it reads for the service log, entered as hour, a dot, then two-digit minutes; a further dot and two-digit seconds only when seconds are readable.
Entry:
4.51
